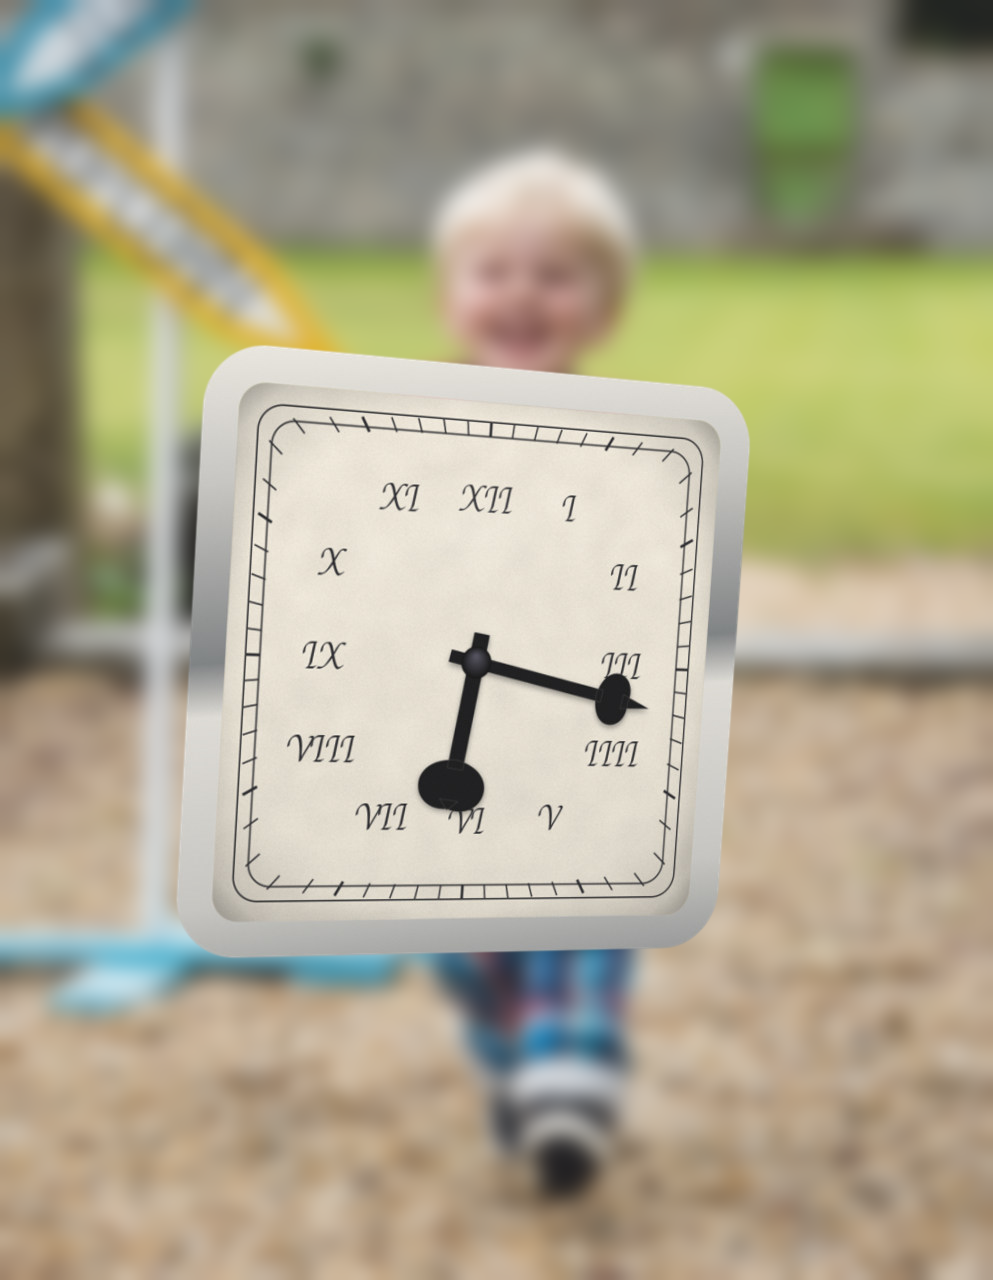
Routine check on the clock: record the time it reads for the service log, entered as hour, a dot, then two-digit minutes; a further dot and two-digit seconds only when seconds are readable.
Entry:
6.17
